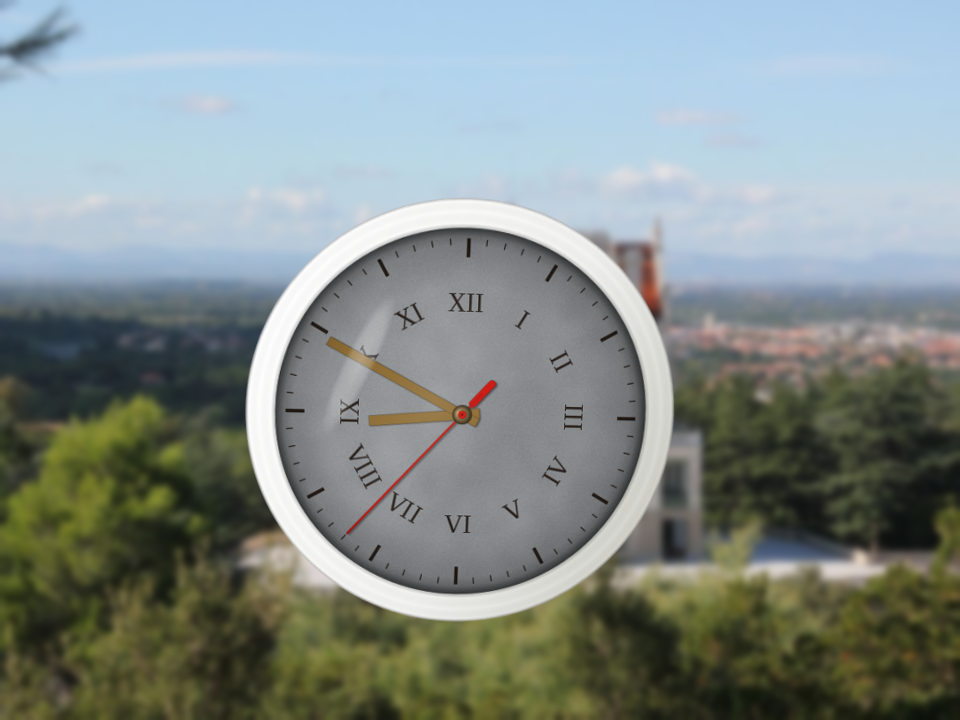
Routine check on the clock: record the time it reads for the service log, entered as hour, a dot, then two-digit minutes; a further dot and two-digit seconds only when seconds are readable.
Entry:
8.49.37
